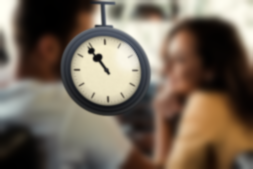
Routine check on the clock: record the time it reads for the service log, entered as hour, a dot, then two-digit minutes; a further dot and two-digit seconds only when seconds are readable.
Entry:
10.54
